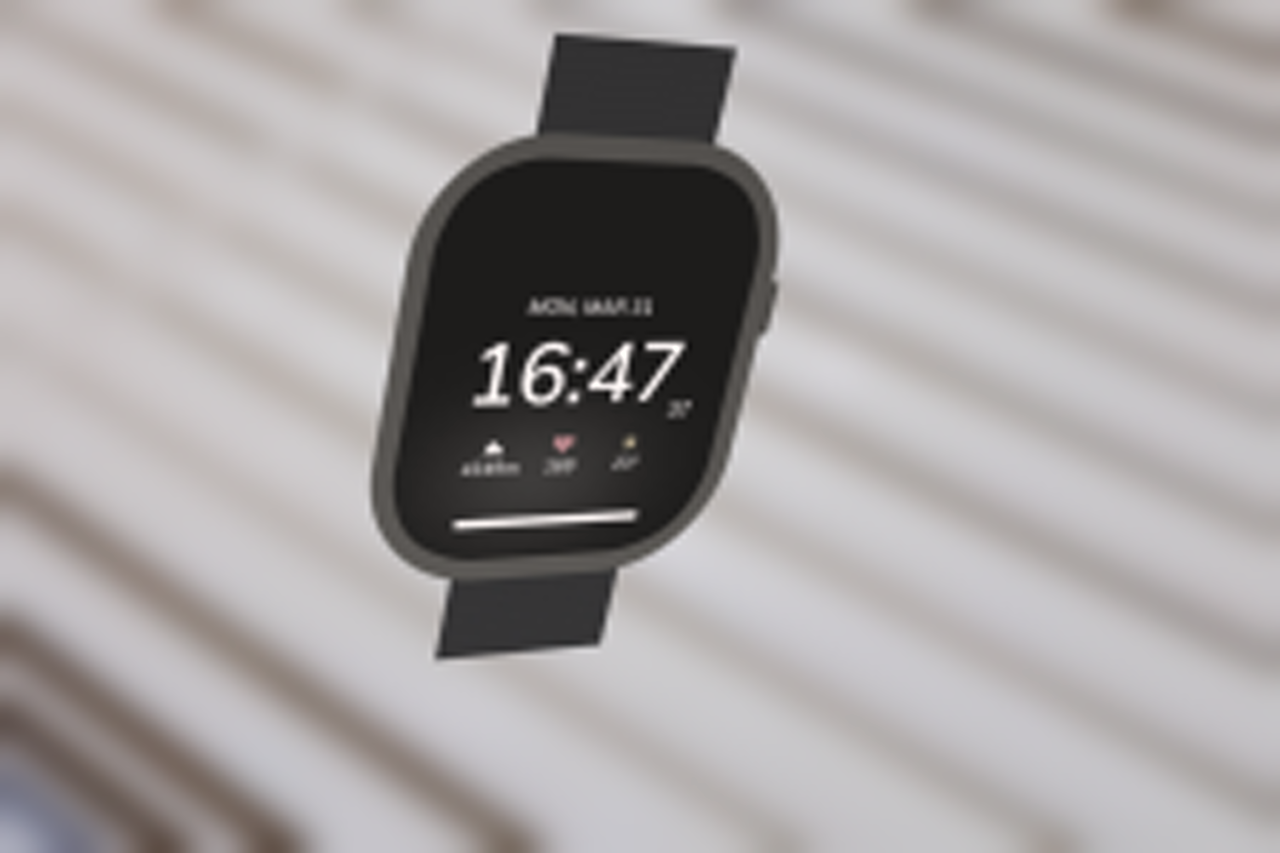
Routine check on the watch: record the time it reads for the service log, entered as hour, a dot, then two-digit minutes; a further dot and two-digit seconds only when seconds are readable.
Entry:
16.47
